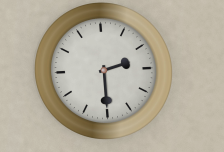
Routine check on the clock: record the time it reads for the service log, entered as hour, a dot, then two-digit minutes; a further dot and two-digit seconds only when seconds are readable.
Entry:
2.30
